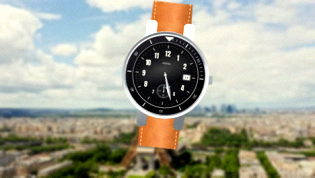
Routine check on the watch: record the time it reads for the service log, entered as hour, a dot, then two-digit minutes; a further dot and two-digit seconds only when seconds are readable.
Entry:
5.27
